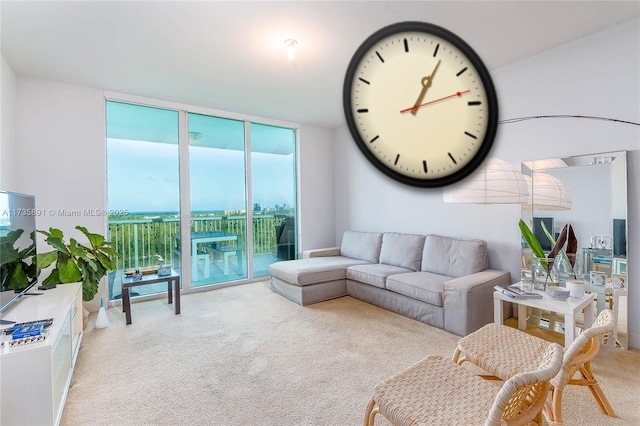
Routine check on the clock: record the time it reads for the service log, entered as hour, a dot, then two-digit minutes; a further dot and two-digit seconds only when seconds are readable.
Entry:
1.06.13
